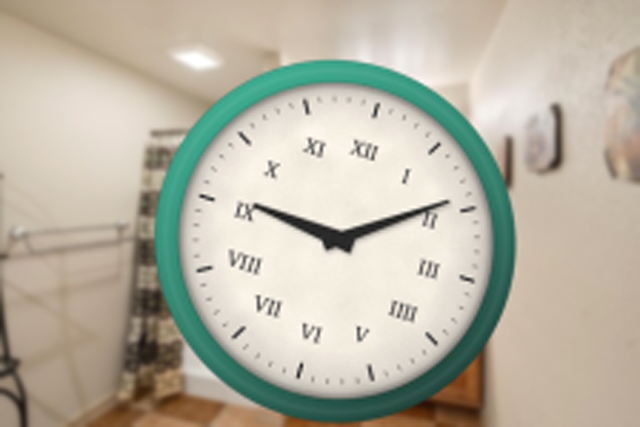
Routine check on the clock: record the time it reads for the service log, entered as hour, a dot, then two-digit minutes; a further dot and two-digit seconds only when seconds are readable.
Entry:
9.09
